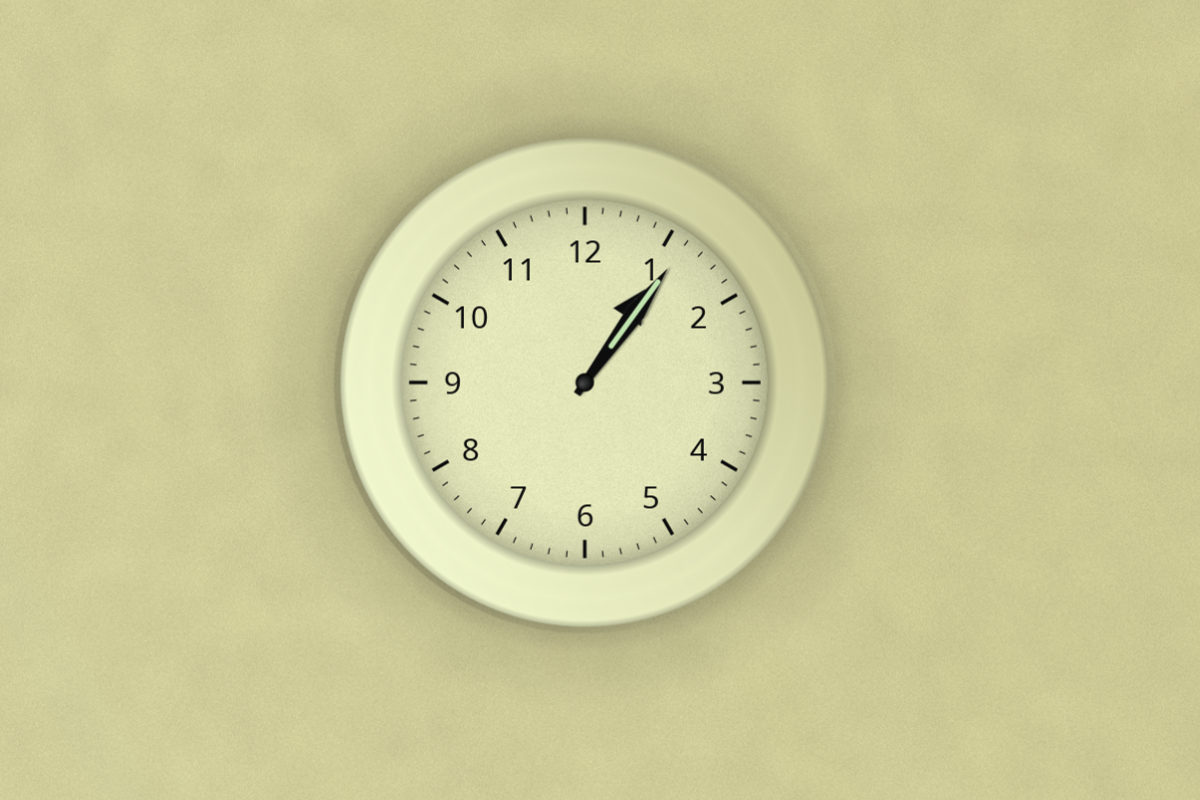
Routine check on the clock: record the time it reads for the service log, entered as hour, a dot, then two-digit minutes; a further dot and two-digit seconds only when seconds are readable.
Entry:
1.06
